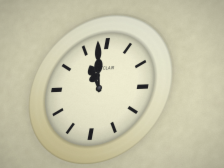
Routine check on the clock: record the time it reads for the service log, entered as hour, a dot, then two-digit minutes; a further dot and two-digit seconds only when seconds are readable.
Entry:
10.58
